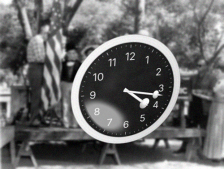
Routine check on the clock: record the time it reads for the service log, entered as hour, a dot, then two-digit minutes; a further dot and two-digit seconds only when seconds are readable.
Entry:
4.17
